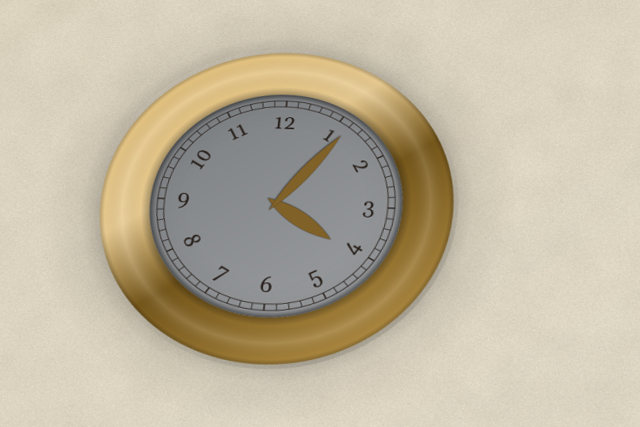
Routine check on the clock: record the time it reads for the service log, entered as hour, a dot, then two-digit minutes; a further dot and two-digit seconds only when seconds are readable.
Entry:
4.06
